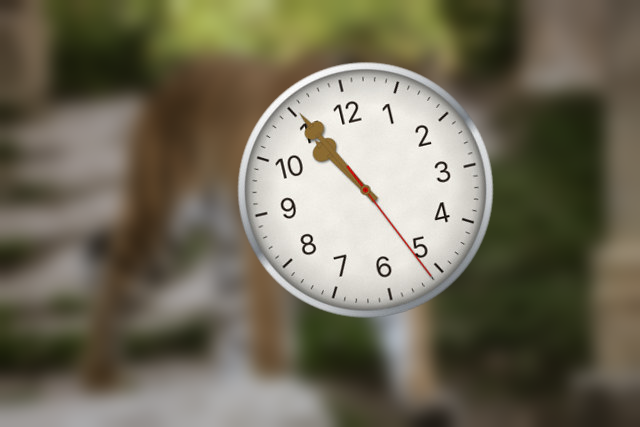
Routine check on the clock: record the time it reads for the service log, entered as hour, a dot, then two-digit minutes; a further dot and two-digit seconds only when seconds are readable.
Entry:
10.55.26
